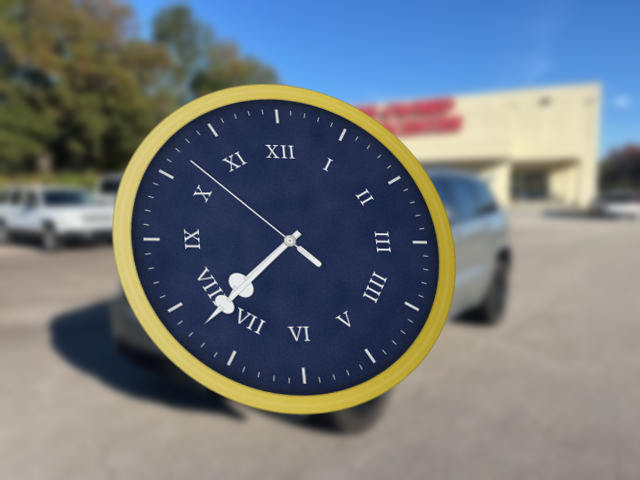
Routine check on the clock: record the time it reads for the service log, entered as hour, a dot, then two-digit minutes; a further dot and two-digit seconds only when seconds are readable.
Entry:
7.37.52
